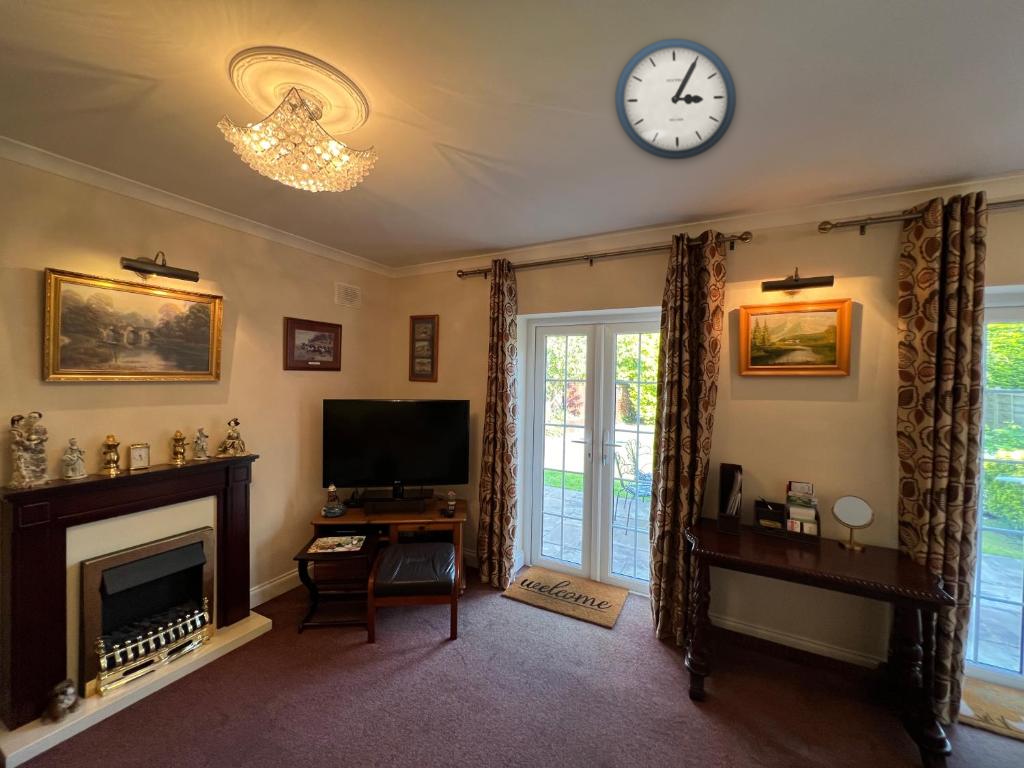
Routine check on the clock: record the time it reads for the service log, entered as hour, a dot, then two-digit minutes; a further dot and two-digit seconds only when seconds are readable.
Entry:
3.05
